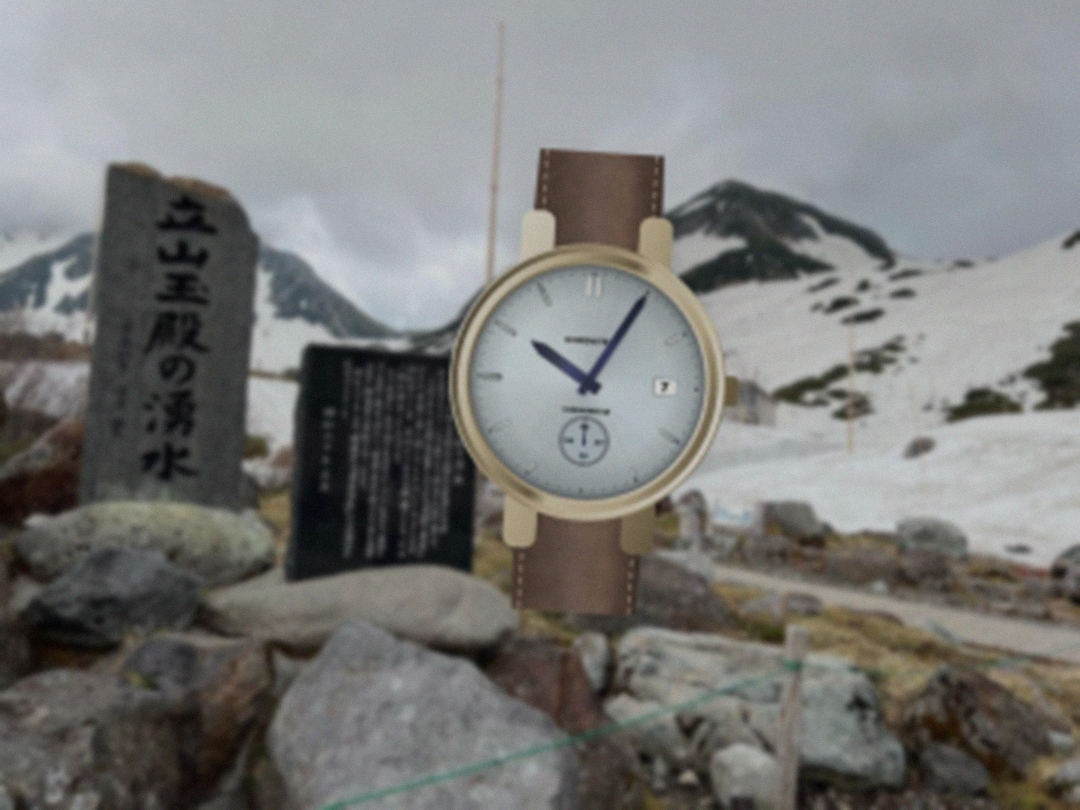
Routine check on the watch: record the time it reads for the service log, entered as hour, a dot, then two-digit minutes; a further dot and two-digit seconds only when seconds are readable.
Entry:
10.05
